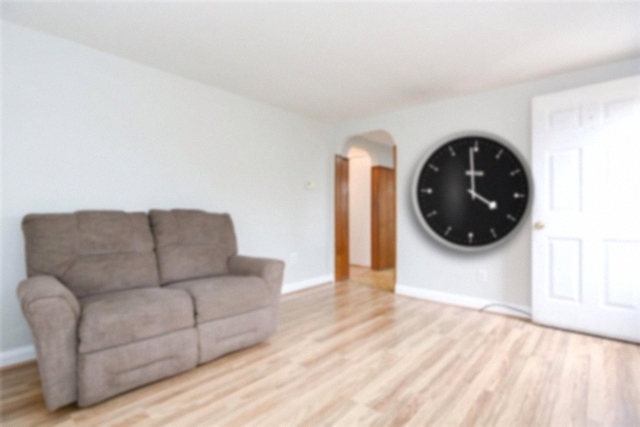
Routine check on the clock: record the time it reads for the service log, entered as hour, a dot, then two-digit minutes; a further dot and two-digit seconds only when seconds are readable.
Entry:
3.59
